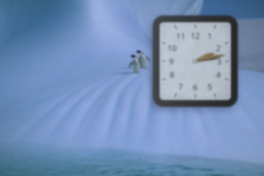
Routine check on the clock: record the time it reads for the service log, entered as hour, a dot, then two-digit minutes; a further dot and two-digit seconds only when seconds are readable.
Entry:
2.13
